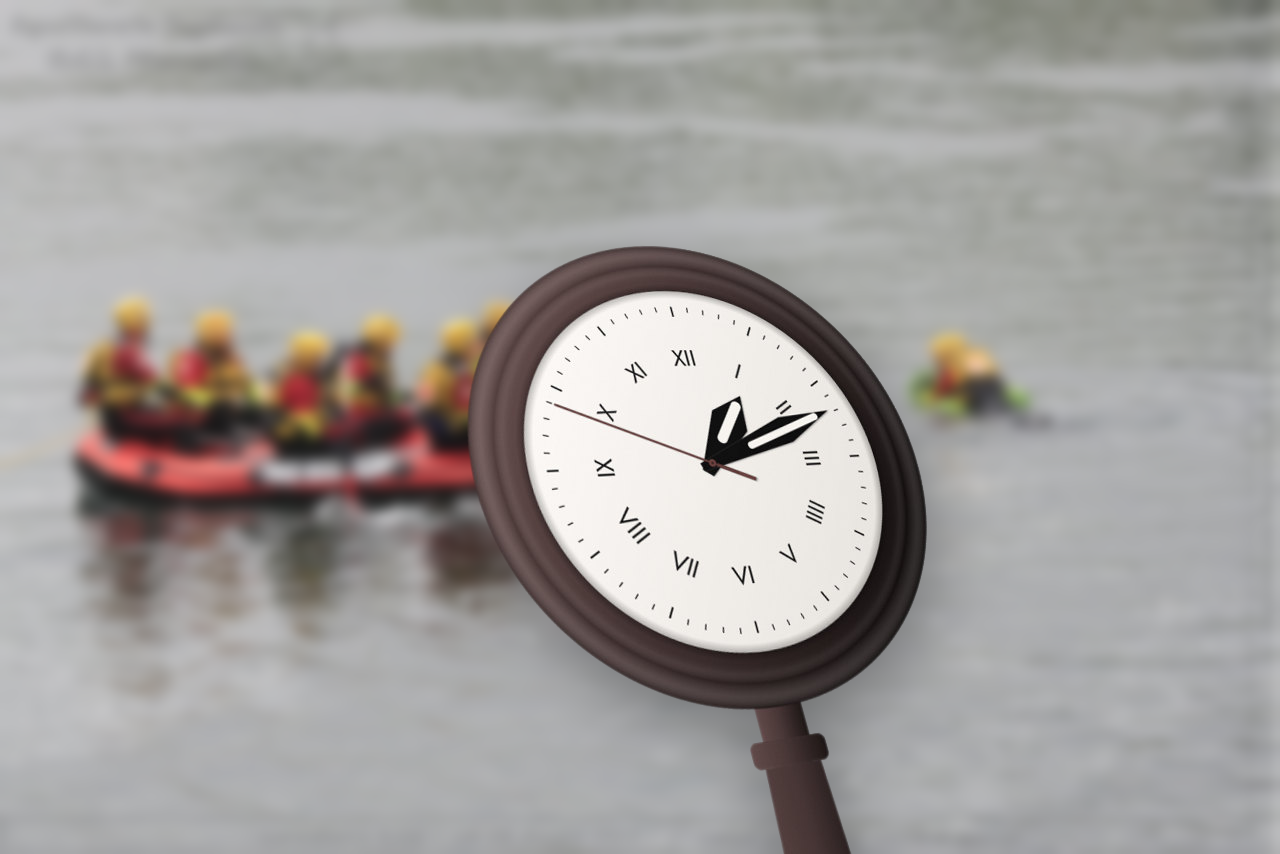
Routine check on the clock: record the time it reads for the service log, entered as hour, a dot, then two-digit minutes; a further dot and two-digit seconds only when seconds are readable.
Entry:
1.11.49
